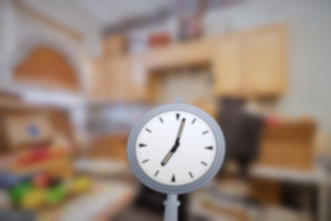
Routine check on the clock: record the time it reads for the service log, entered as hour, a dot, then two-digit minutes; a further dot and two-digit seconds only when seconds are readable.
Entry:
7.02
